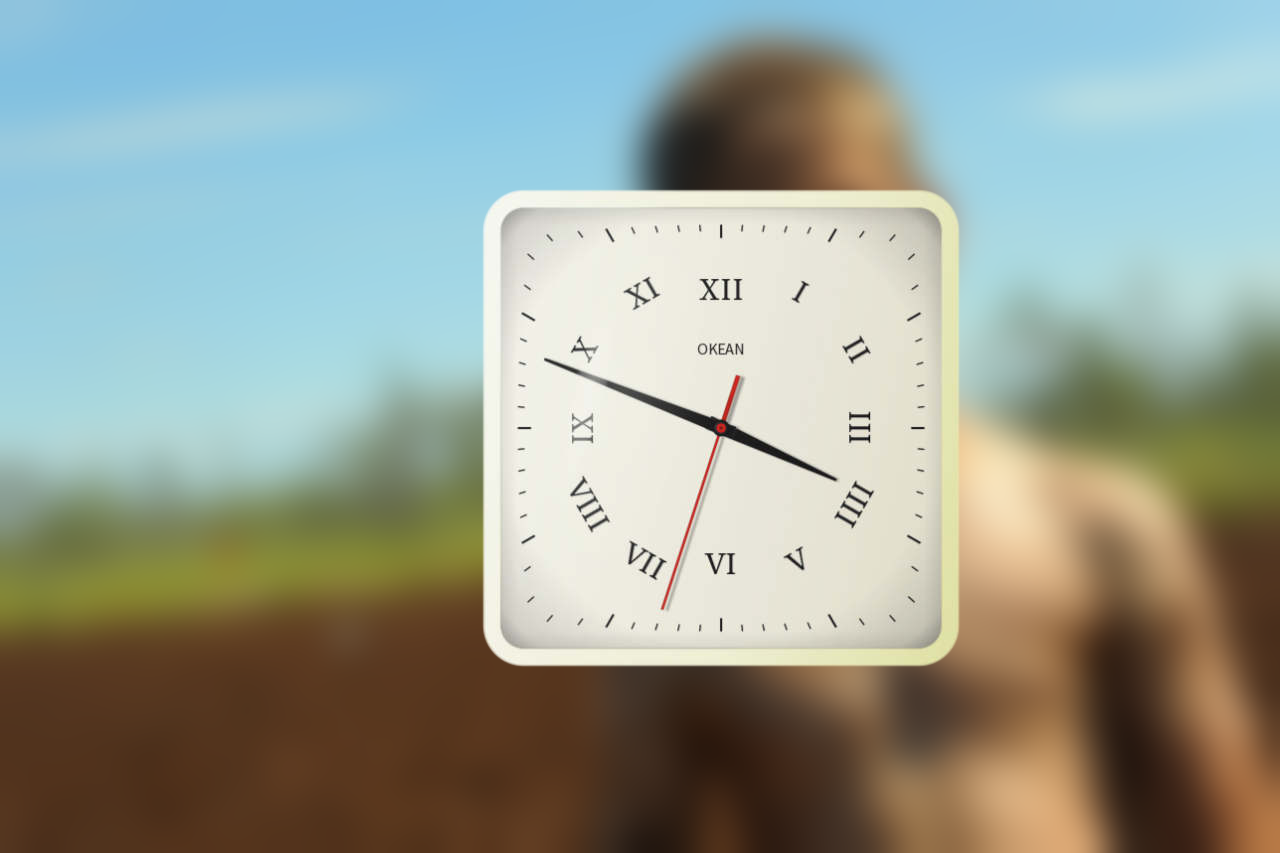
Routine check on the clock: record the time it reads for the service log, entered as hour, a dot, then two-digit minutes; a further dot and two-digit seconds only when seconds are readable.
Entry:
3.48.33
